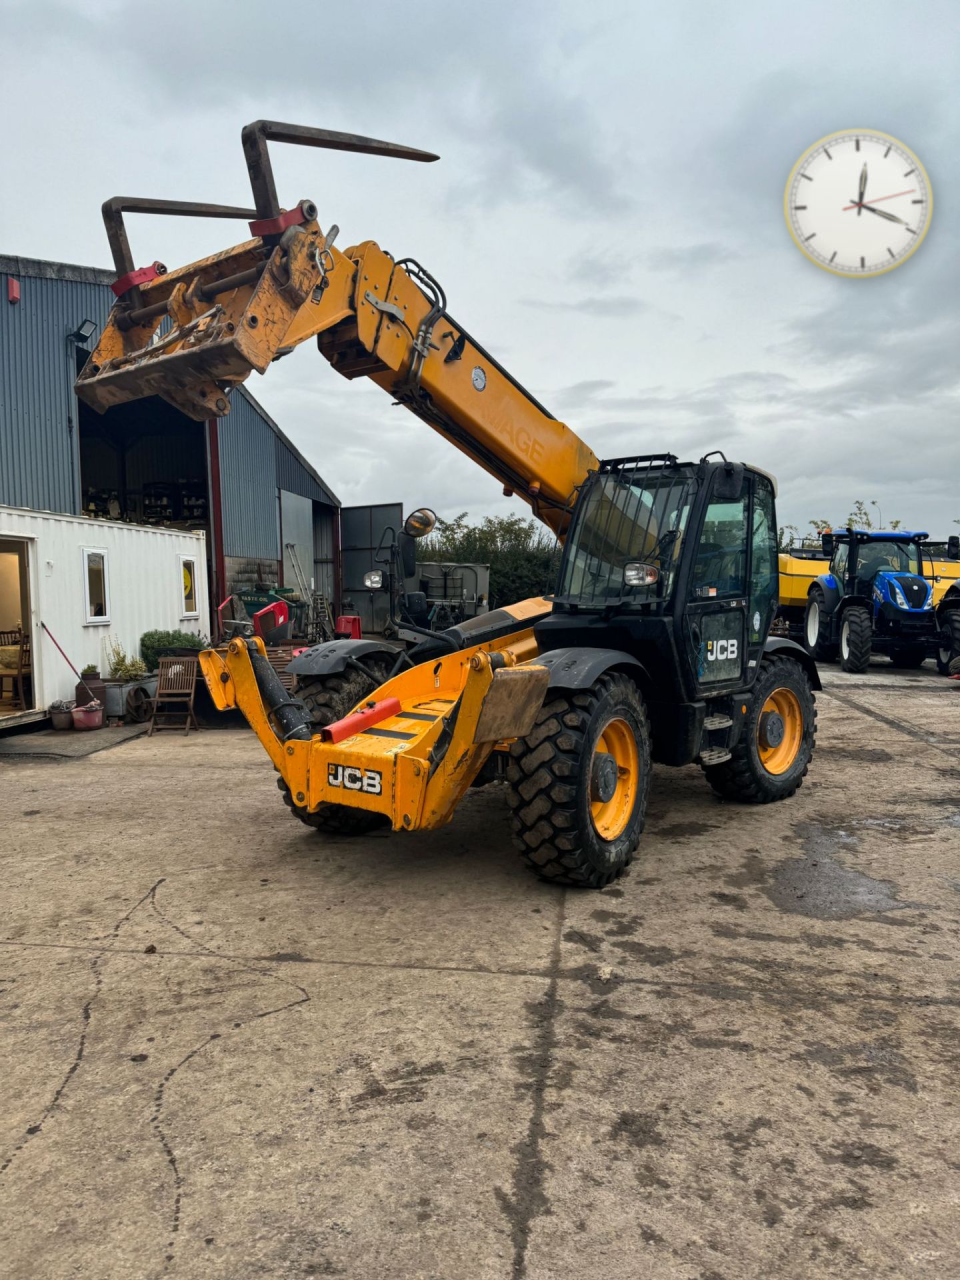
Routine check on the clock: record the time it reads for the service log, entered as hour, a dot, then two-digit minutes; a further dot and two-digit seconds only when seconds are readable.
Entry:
12.19.13
